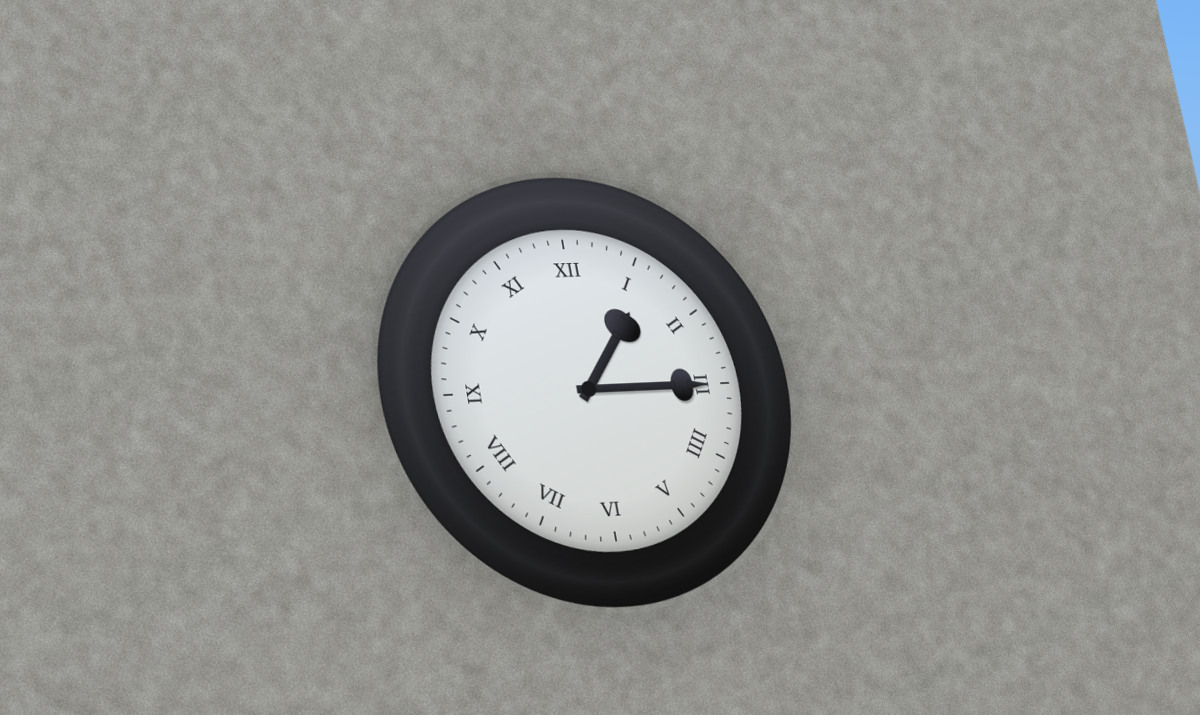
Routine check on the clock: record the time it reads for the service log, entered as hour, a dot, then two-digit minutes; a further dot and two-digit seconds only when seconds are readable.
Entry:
1.15
